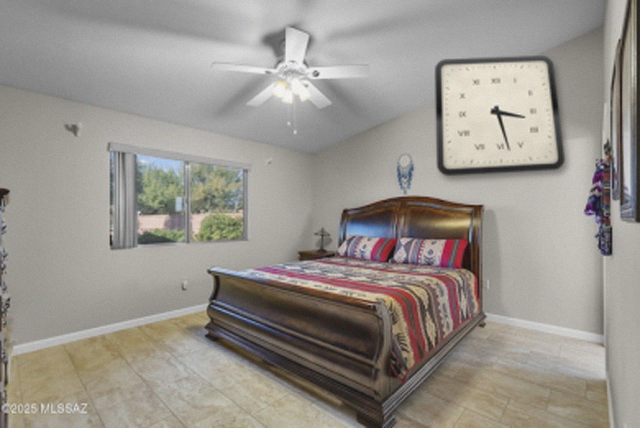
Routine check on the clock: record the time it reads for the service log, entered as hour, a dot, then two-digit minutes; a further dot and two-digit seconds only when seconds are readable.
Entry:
3.28
